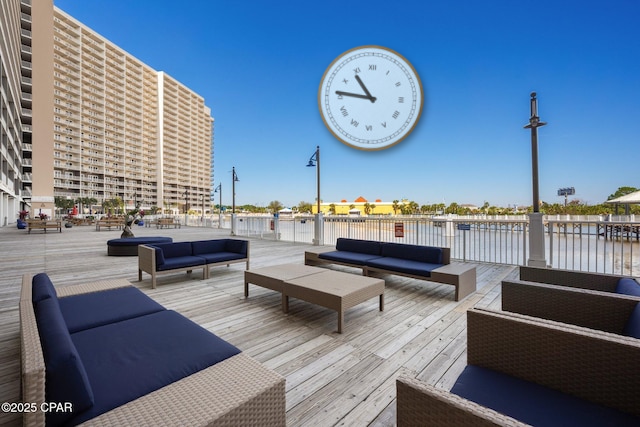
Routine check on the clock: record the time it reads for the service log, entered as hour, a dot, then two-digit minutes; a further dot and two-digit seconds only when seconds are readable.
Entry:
10.46
